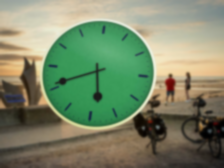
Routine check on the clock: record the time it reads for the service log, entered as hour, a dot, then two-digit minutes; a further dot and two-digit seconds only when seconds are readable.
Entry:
5.41
